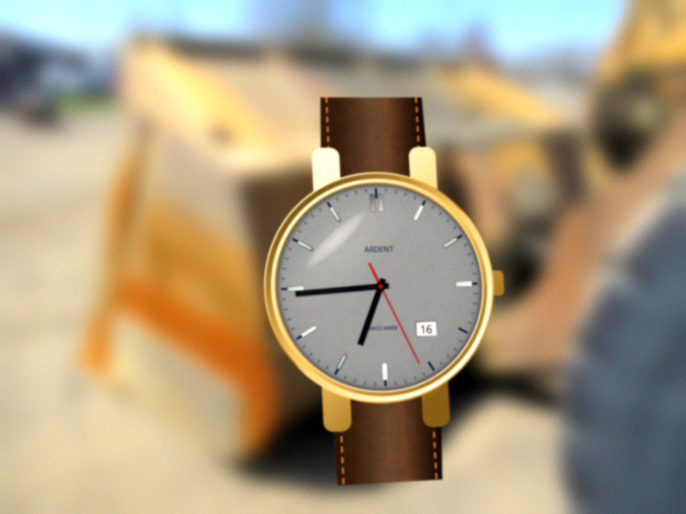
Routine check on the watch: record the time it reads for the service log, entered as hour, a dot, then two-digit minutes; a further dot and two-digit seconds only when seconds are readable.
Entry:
6.44.26
